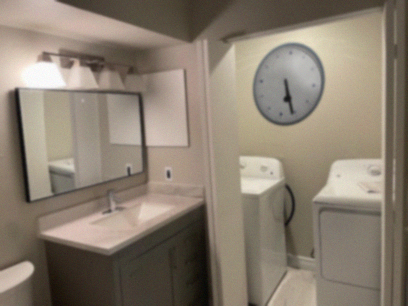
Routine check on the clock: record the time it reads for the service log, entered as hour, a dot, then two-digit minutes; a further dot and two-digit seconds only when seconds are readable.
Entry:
5.26
